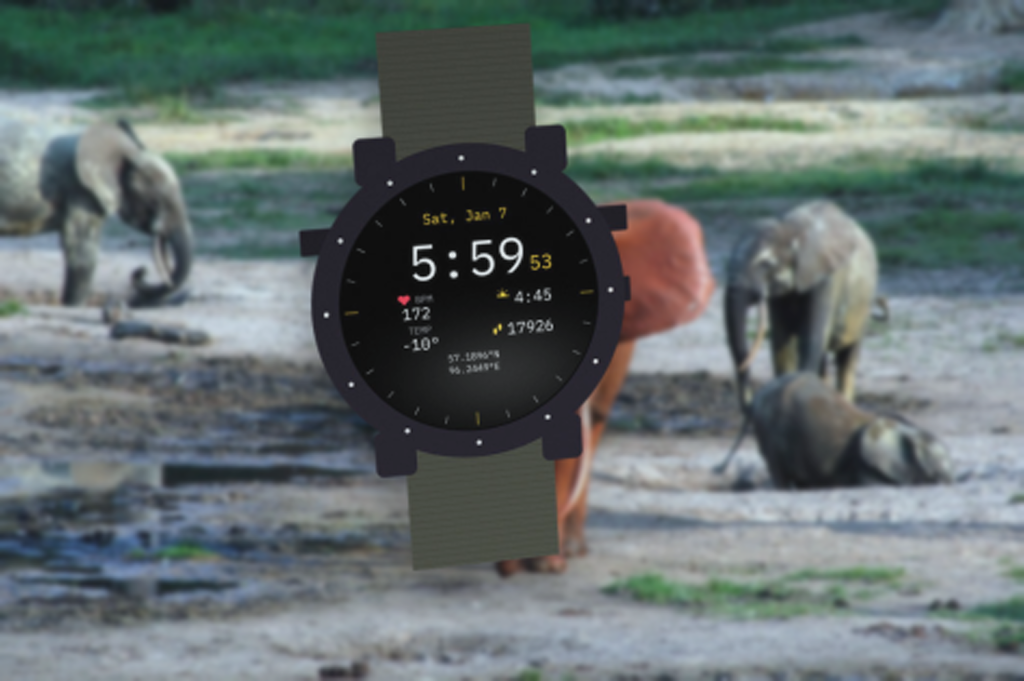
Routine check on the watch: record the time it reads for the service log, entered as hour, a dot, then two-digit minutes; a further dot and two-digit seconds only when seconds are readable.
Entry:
5.59.53
